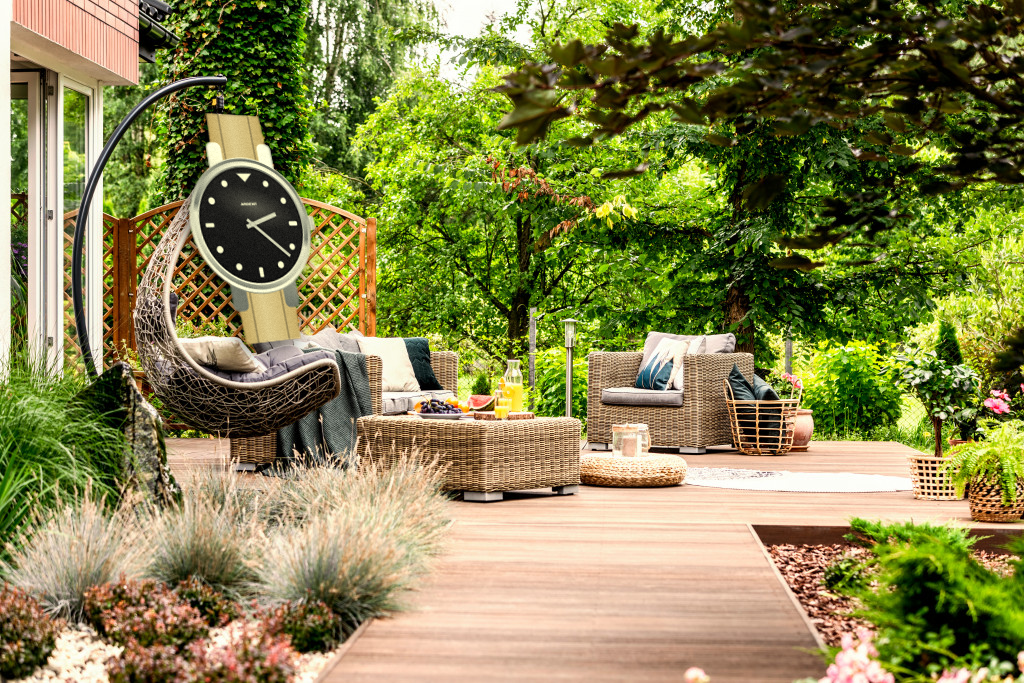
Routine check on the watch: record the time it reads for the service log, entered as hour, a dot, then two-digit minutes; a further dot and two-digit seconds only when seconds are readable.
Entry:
2.22
